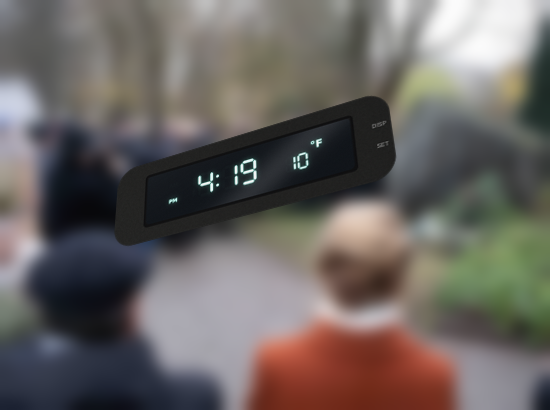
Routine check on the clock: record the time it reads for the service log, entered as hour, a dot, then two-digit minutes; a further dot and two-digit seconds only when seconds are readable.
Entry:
4.19
